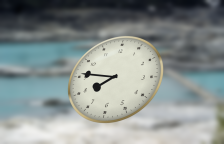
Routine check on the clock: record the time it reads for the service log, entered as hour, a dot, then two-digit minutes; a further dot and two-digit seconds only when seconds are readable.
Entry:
7.46
